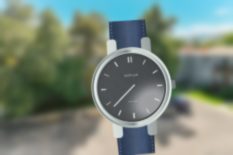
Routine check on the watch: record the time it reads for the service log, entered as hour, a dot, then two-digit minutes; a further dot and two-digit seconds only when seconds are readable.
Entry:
7.38
